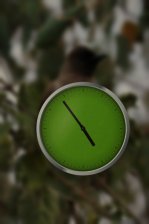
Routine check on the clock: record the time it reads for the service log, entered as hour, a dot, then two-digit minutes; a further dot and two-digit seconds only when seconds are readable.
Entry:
4.54
